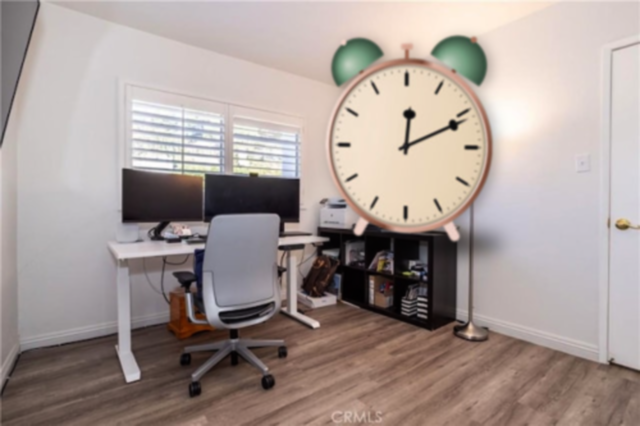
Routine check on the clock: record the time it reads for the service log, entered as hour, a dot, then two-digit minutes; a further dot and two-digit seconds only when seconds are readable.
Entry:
12.11
